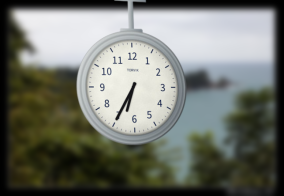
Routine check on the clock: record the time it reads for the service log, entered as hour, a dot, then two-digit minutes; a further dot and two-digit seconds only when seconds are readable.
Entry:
6.35
